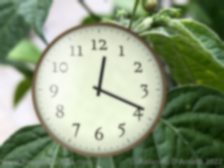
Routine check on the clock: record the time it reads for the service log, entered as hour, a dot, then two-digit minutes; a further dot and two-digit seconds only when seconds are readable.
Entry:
12.19
